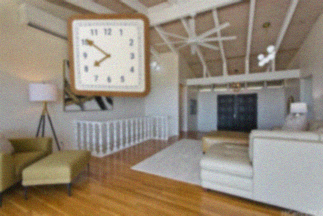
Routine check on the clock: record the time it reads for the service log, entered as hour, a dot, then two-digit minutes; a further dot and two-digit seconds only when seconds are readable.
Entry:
7.51
